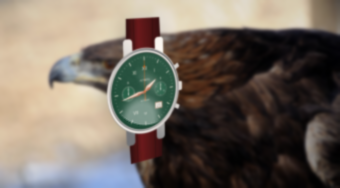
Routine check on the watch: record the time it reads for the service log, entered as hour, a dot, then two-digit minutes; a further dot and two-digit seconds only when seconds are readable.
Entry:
1.43
